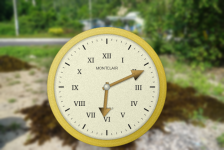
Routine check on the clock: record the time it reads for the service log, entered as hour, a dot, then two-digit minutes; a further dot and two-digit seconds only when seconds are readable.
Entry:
6.11
